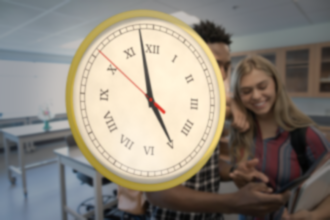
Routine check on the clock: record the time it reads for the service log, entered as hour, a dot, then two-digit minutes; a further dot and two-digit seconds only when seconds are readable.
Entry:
4.57.51
